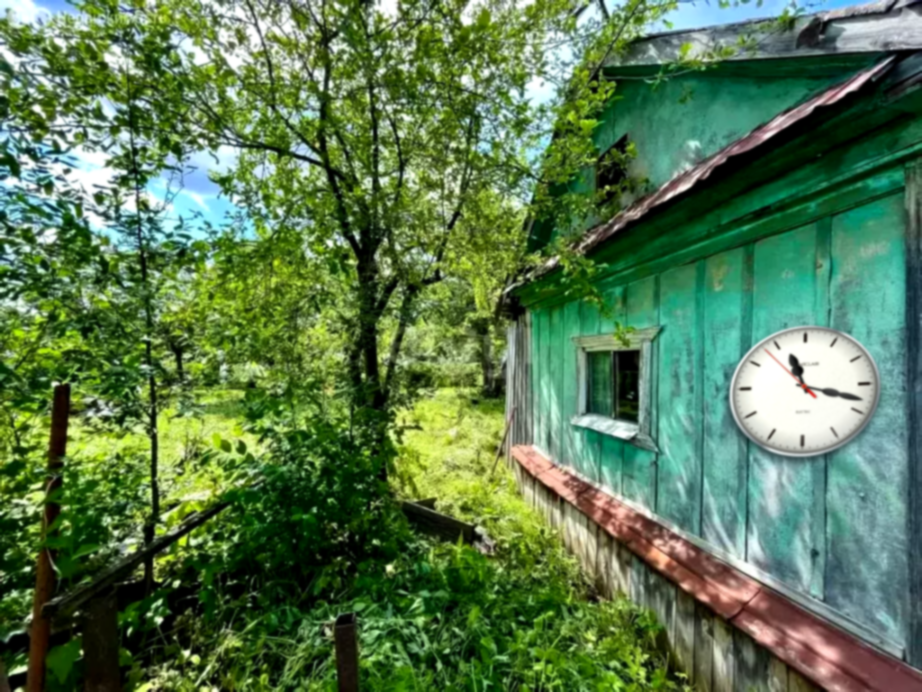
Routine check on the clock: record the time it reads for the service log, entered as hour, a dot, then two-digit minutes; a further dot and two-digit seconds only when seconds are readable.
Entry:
11.17.53
